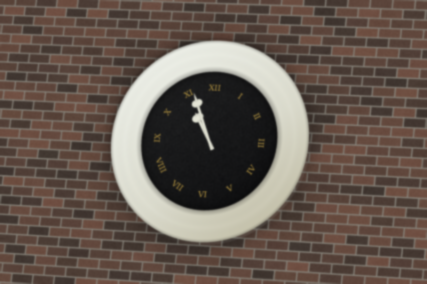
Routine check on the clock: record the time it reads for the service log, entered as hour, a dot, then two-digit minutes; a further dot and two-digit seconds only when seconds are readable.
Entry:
10.56
